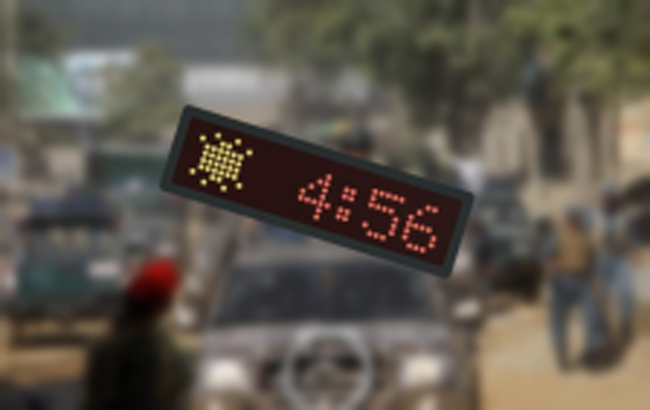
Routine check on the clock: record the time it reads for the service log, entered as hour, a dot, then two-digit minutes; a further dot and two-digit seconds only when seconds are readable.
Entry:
4.56
